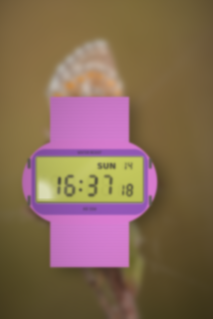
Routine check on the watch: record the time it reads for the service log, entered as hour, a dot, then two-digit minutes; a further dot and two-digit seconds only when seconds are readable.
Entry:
16.37.18
